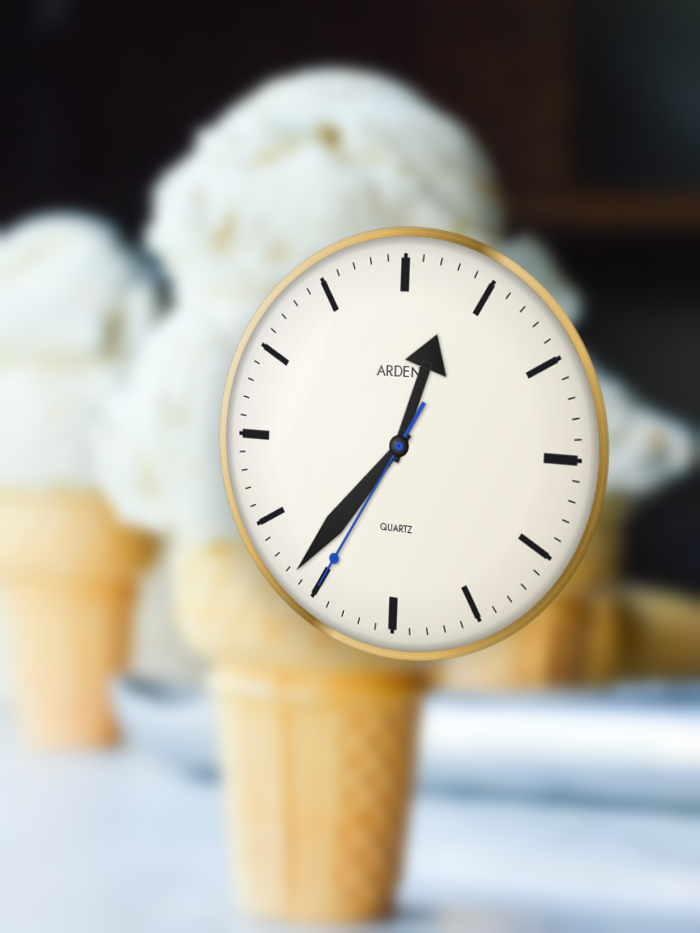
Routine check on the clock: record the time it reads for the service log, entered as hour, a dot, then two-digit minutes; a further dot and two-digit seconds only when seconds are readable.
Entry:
12.36.35
